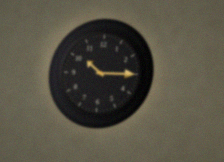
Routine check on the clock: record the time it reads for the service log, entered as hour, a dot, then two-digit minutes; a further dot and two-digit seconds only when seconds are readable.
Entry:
10.15
